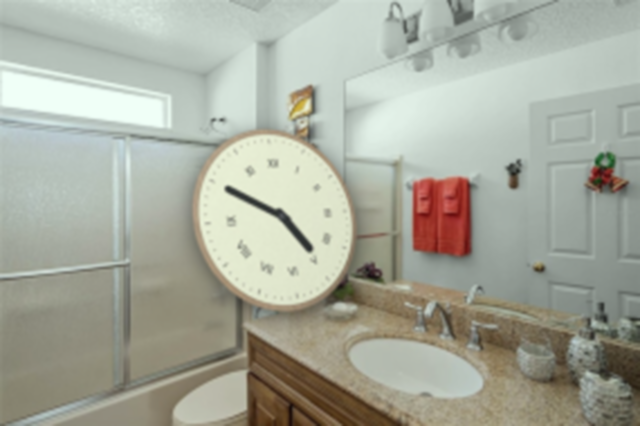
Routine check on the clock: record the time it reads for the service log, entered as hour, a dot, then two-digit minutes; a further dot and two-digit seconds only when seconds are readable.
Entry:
4.50
